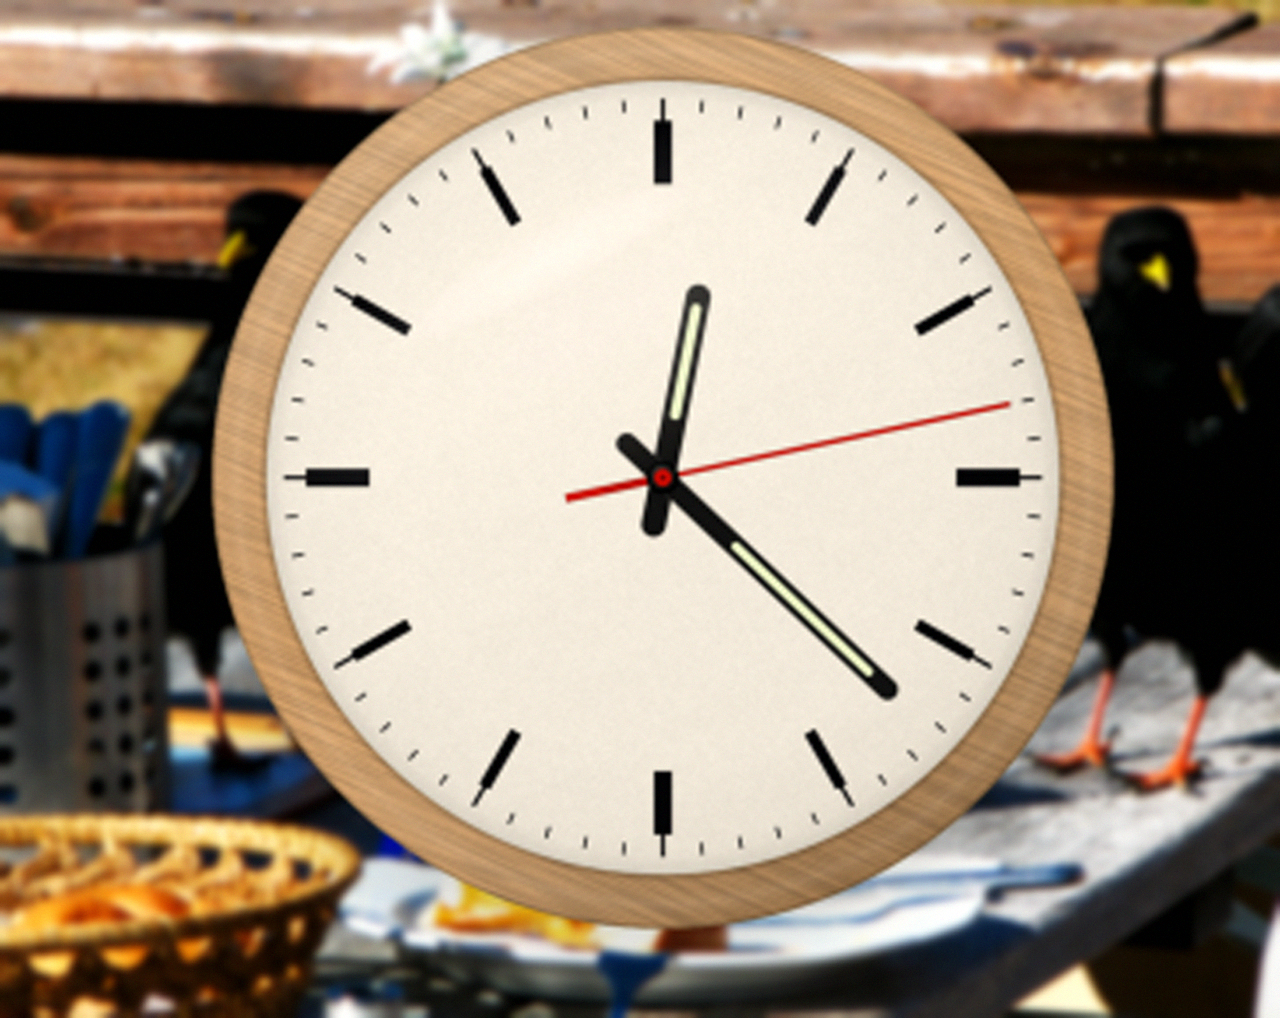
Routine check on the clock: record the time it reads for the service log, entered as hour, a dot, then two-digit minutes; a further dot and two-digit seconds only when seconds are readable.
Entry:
12.22.13
